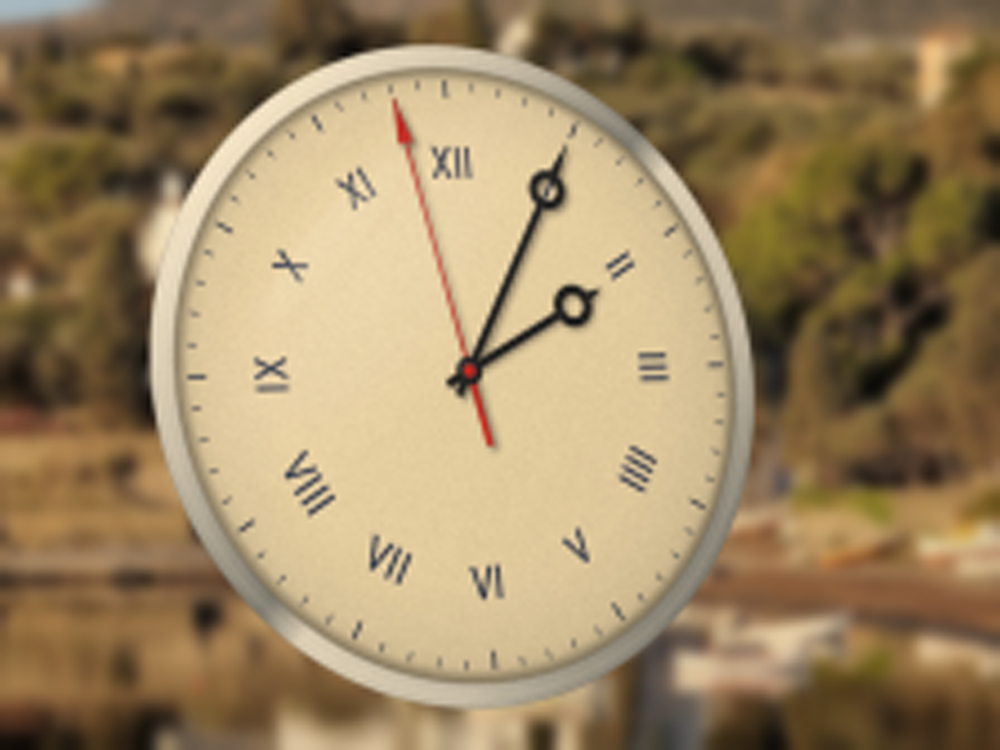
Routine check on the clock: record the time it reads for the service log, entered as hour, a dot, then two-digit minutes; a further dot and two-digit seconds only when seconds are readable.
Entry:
2.04.58
